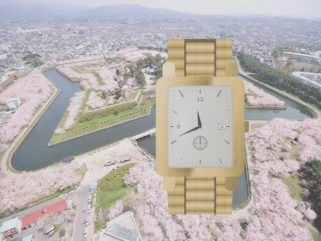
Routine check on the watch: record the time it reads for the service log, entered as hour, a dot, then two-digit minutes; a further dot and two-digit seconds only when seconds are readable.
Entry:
11.41
